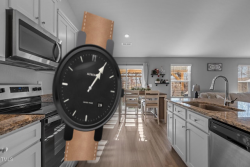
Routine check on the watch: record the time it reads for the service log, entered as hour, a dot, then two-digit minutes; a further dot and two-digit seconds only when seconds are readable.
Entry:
1.05
